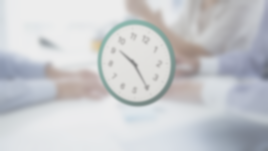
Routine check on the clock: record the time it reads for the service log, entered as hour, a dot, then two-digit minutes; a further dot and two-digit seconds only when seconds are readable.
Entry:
9.20
